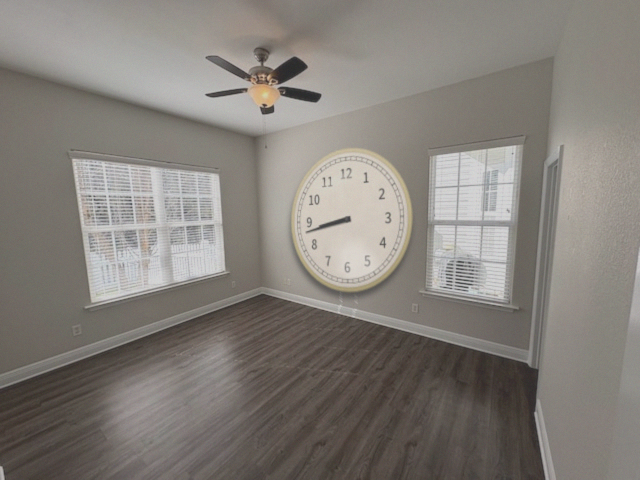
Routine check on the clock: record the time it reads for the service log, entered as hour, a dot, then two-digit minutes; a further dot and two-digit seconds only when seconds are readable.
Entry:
8.43
